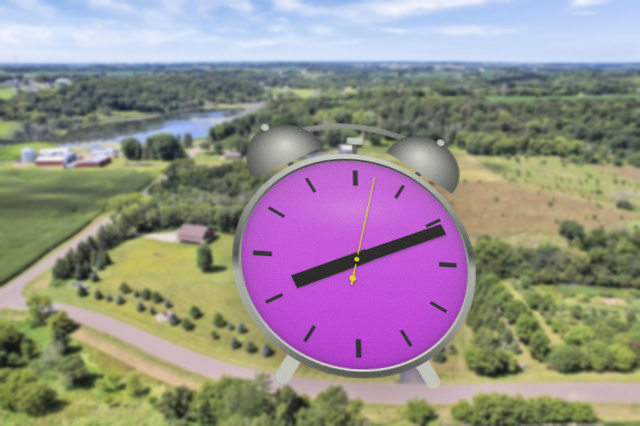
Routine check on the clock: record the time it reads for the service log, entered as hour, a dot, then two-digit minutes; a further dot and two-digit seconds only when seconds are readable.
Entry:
8.11.02
